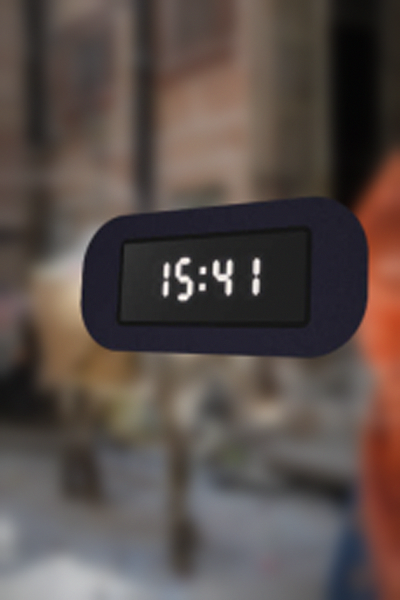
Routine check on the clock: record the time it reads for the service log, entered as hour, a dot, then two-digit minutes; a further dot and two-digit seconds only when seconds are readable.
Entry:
15.41
